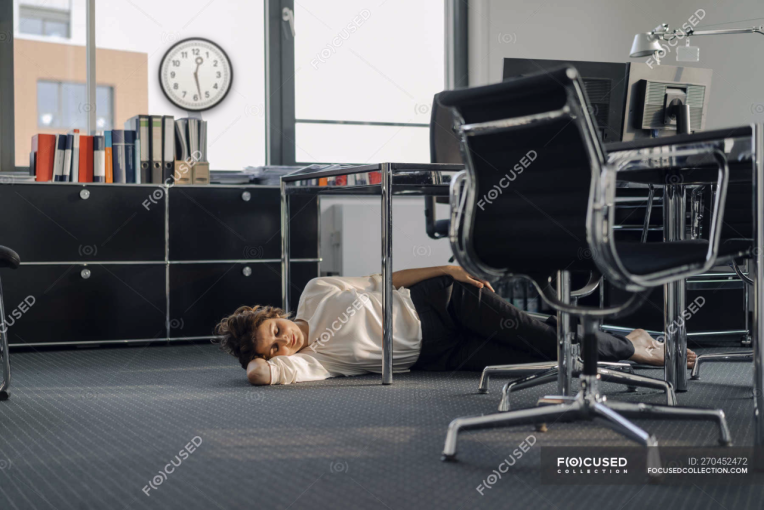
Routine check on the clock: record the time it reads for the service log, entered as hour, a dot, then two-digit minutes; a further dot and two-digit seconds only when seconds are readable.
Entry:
12.28
